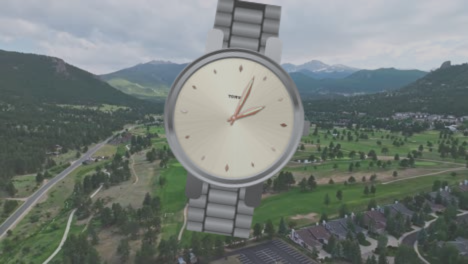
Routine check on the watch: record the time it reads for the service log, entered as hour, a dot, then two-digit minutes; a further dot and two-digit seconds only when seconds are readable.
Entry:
2.03
